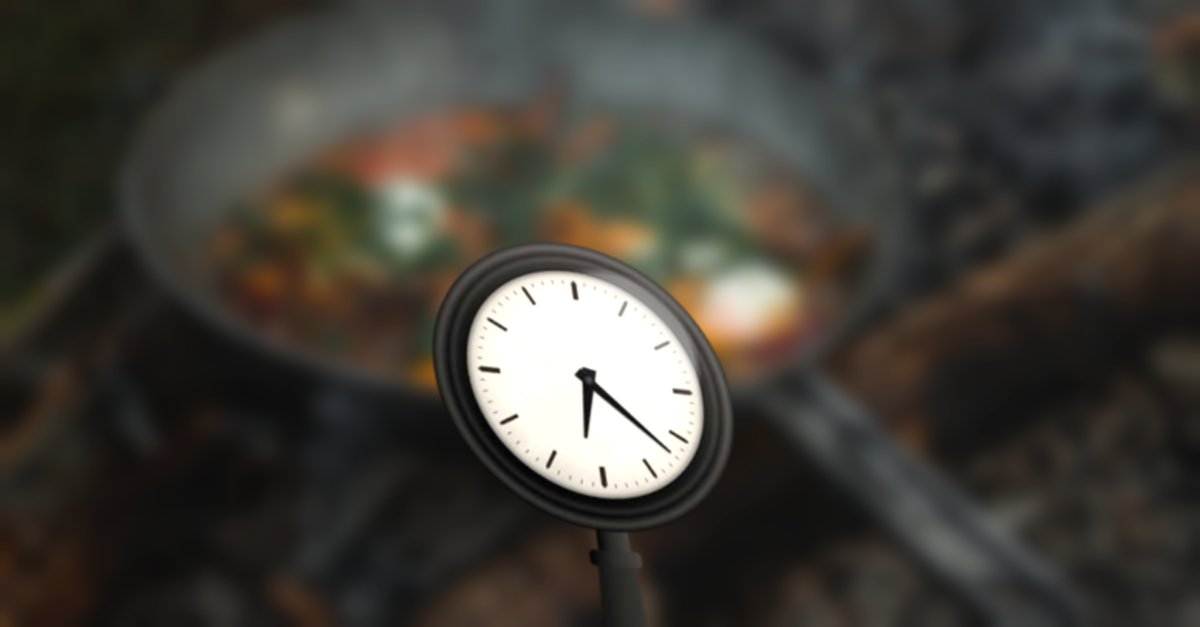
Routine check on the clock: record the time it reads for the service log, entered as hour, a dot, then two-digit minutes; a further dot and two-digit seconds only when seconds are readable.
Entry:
6.22
